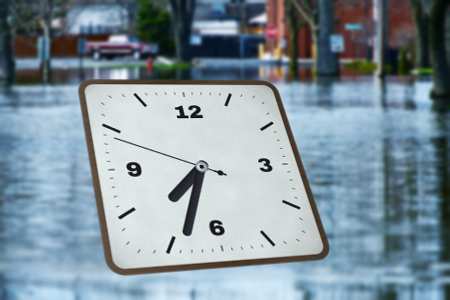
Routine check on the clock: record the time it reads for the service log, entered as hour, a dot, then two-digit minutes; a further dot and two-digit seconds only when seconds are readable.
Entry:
7.33.49
